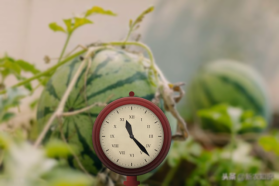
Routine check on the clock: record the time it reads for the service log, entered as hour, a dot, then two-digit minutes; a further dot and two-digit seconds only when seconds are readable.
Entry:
11.23
